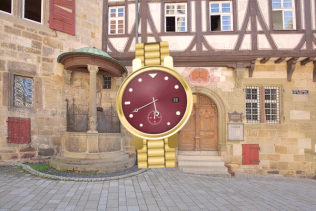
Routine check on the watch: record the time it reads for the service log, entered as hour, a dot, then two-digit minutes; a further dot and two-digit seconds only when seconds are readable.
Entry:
5.41
